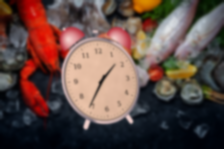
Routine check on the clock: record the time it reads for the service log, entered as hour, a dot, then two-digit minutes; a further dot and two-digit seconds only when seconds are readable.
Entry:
1.36
